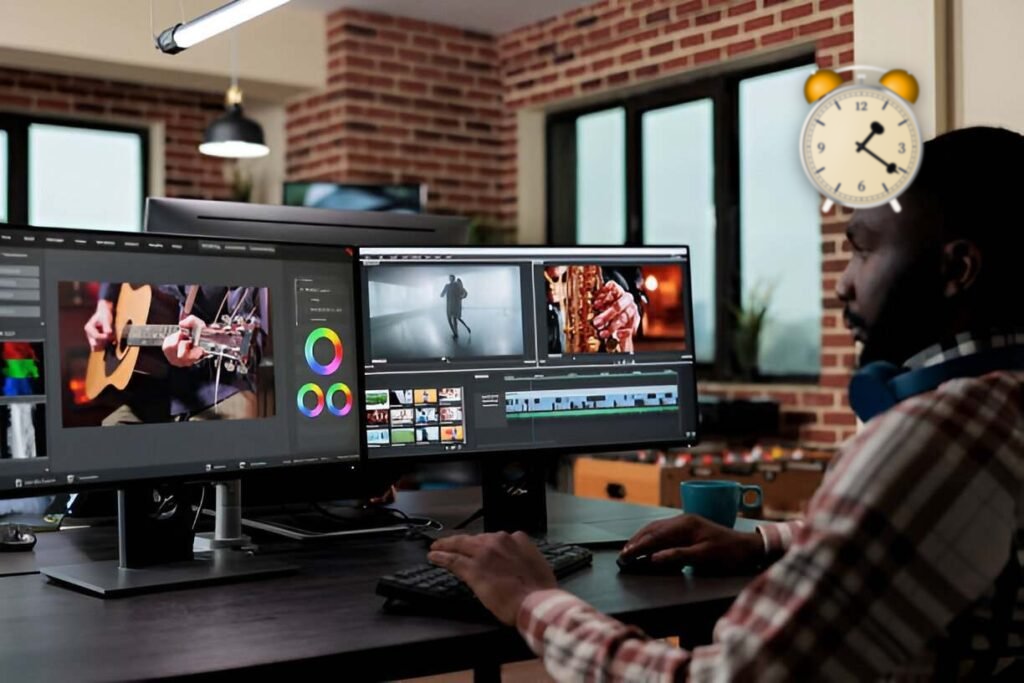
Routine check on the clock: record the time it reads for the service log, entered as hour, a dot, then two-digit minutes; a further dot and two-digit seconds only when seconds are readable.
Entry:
1.21
